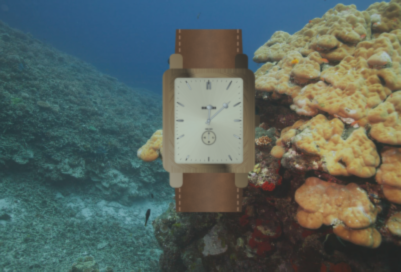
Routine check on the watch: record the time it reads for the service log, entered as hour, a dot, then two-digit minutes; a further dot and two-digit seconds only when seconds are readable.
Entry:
12.08
